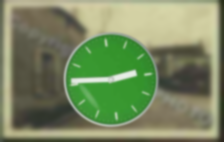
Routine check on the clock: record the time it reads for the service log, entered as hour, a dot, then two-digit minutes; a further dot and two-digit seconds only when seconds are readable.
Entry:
2.46
